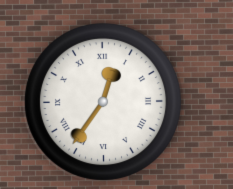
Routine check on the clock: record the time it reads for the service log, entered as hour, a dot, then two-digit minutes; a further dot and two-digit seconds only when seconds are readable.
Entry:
12.36
